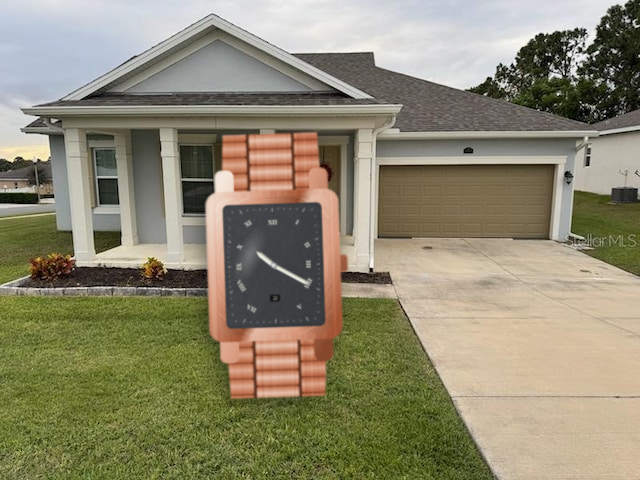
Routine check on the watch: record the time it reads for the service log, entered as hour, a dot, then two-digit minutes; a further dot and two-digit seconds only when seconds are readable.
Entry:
10.20
